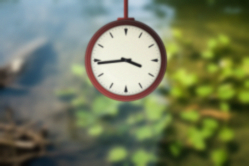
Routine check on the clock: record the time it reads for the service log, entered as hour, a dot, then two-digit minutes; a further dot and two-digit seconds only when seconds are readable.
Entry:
3.44
